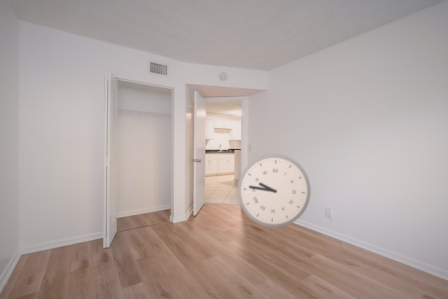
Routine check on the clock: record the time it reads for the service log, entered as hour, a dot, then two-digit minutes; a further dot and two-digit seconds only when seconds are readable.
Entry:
9.46
